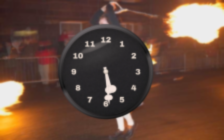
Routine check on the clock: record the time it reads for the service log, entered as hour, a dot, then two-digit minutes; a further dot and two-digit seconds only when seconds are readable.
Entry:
5.29
